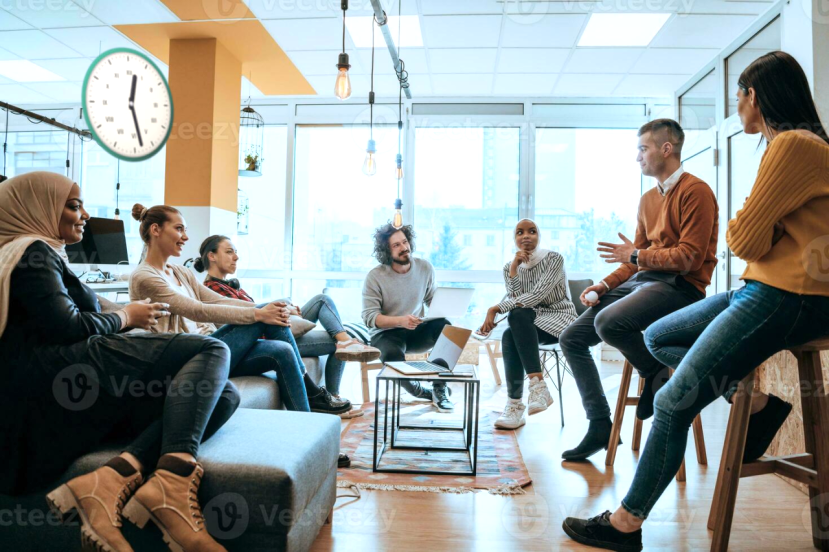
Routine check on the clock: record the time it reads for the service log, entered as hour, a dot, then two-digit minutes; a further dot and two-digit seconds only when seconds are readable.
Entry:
12.28
